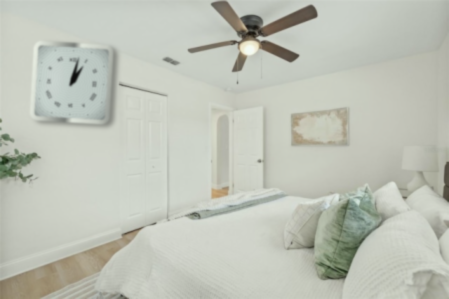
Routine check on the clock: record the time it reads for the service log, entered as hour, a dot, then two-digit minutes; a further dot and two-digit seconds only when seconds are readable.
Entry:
1.02
